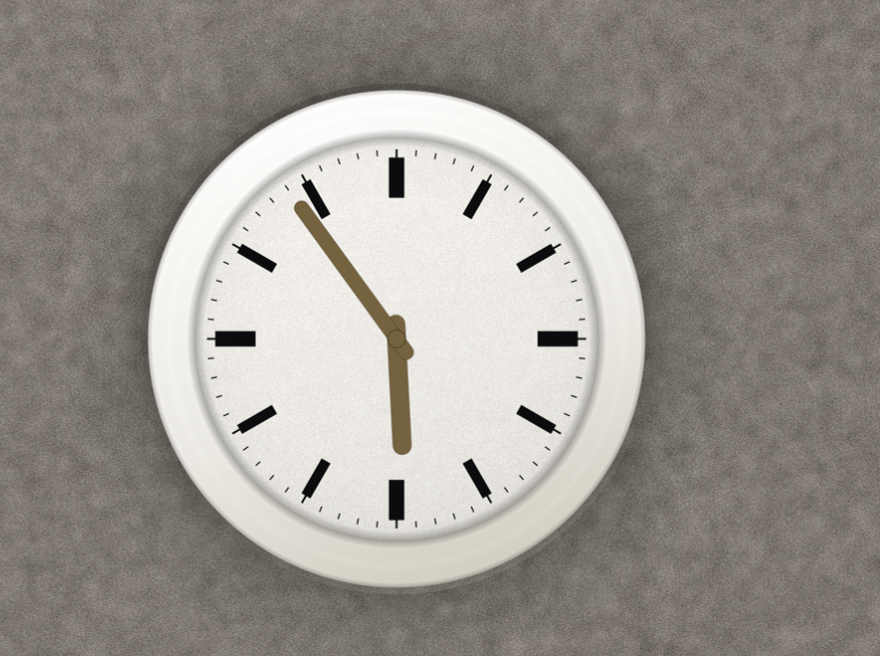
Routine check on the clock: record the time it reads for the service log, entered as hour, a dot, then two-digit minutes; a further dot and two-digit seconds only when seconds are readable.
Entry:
5.54
